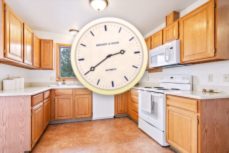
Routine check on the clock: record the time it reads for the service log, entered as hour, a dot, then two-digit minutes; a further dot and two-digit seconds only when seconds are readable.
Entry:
2.40
